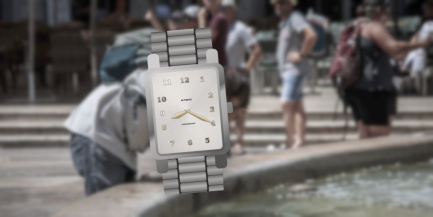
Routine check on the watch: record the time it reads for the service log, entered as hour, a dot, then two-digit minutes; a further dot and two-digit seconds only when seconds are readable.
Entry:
8.20
